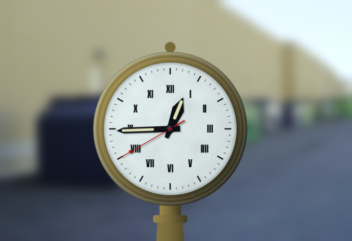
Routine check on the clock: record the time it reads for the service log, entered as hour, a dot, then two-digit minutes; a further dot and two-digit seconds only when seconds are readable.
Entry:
12.44.40
